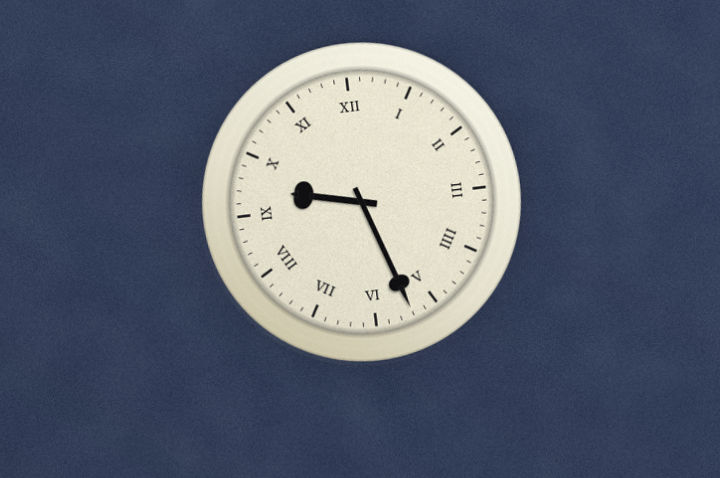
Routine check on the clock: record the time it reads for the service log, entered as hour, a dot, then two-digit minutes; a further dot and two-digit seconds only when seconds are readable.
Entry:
9.27
